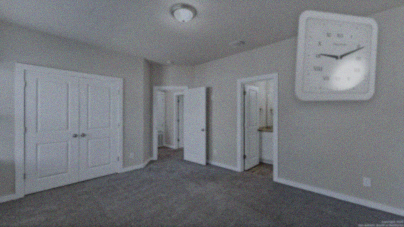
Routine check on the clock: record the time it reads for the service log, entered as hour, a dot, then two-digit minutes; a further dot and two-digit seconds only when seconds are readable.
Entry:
9.11
